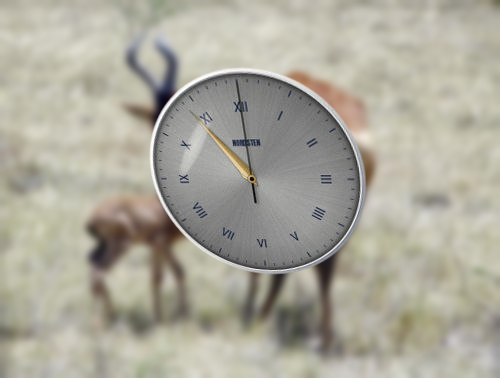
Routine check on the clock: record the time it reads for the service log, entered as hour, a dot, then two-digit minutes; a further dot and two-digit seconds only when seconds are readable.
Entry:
10.54.00
